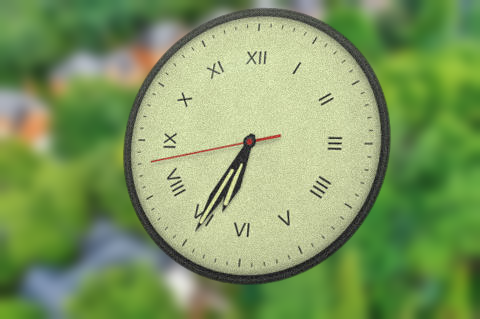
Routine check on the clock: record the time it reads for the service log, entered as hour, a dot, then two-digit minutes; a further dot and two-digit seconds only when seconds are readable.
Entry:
6.34.43
